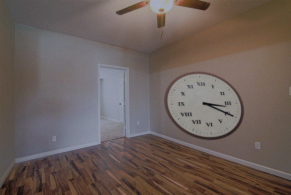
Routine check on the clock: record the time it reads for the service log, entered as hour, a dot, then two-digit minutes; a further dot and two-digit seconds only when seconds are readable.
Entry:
3.20
